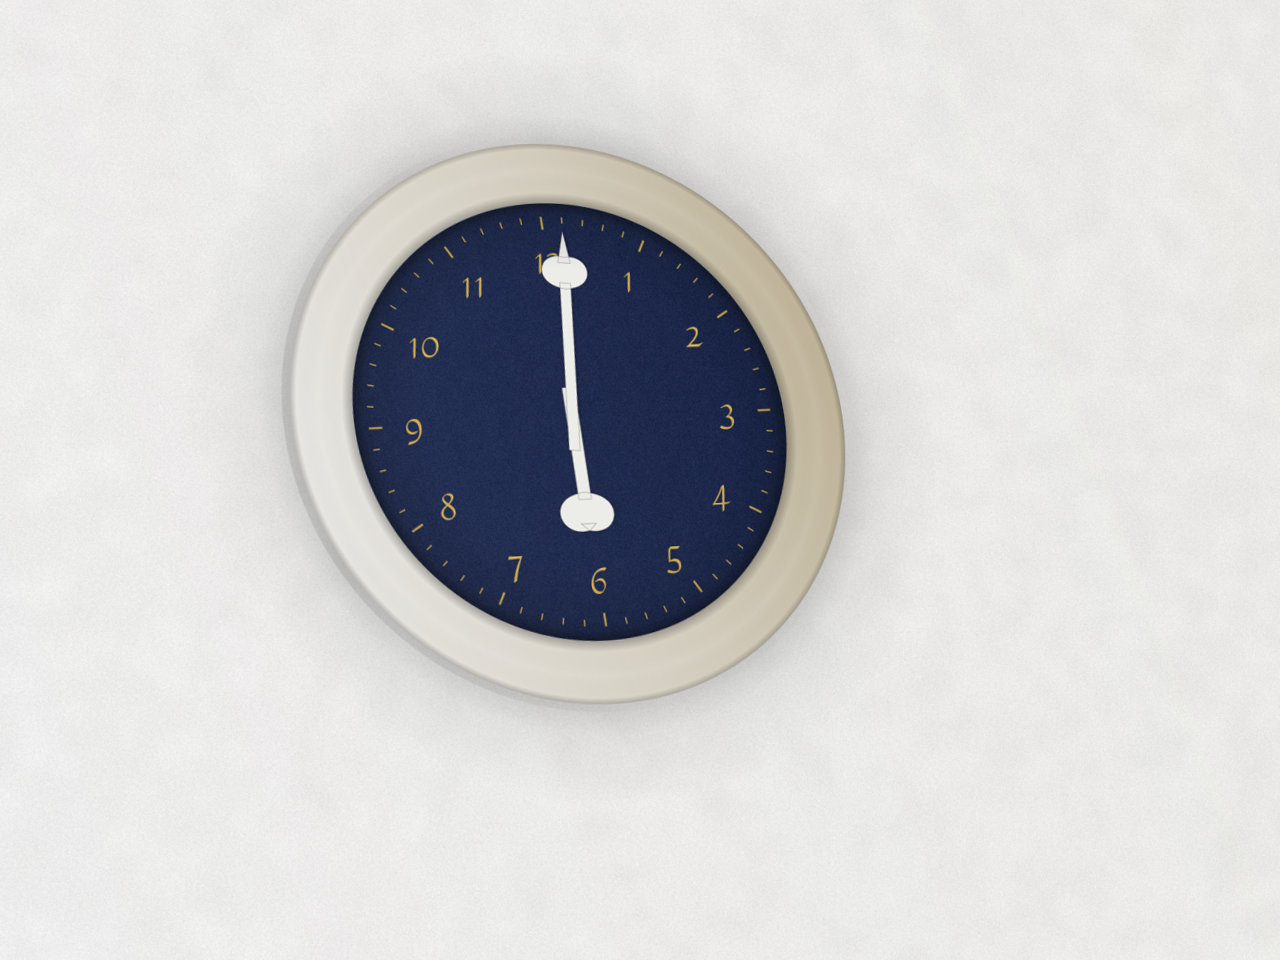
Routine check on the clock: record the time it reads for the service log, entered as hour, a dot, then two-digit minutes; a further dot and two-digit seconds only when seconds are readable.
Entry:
6.01
